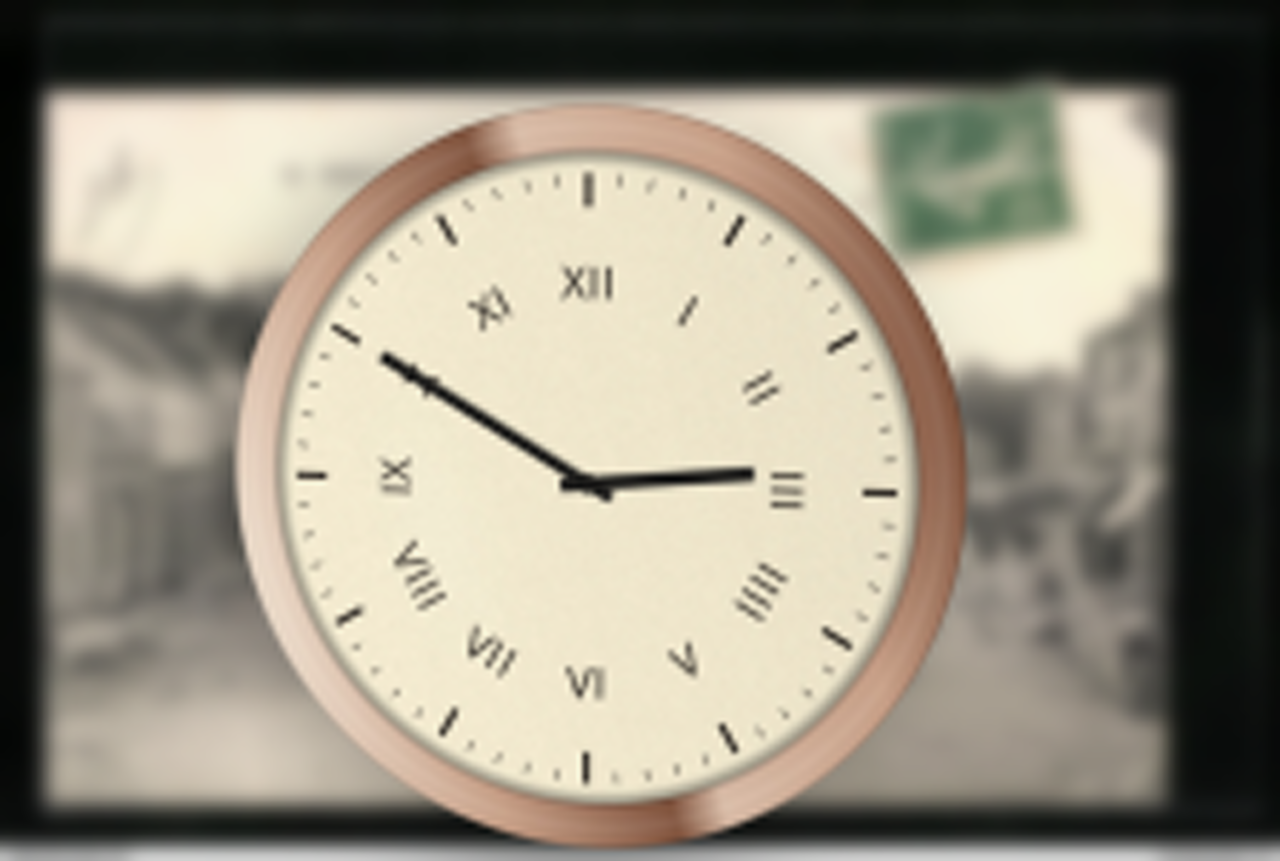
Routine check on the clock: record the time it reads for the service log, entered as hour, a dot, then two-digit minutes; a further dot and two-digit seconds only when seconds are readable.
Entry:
2.50
